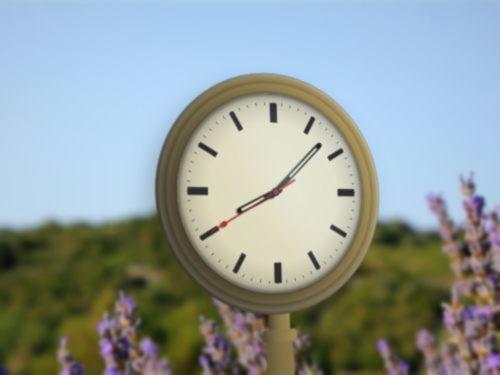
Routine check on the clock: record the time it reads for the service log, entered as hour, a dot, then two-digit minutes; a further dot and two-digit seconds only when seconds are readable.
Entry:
8.07.40
